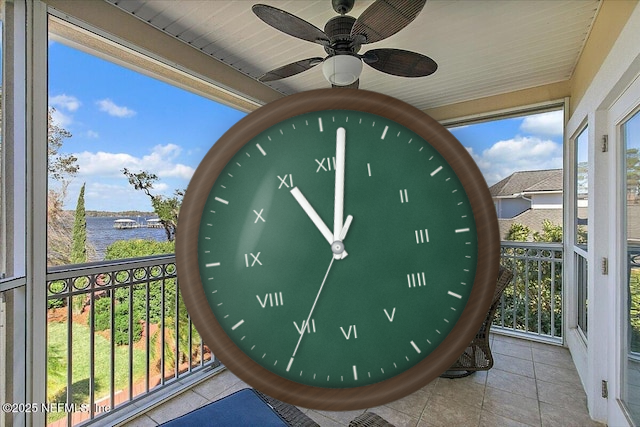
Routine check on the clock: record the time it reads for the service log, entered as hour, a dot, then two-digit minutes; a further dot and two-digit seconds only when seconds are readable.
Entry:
11.01.35
